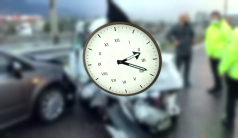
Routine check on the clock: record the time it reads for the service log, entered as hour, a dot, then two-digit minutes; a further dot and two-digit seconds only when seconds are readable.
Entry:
2.19
